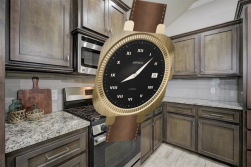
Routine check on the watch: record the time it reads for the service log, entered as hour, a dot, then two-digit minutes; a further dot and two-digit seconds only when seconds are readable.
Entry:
8.07
